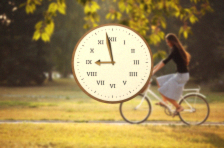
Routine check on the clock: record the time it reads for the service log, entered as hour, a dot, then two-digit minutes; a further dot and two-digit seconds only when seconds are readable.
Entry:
8.58
